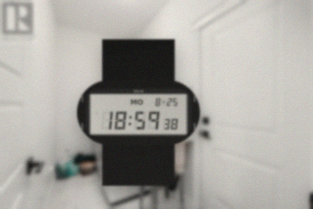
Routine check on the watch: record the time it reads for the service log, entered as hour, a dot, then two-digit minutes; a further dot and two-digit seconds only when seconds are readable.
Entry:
18.59.38
